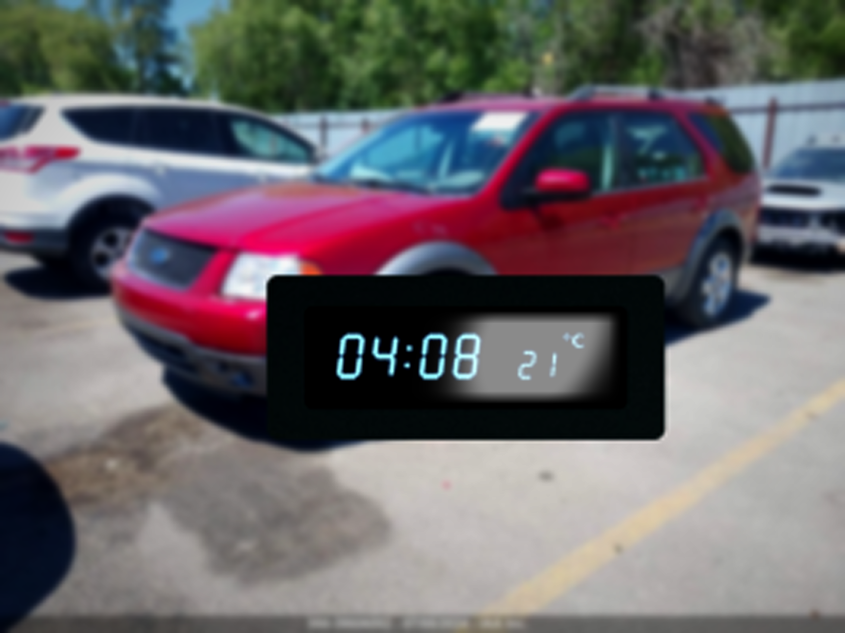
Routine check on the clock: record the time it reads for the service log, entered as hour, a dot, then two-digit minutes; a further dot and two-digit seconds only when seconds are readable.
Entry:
4.08
